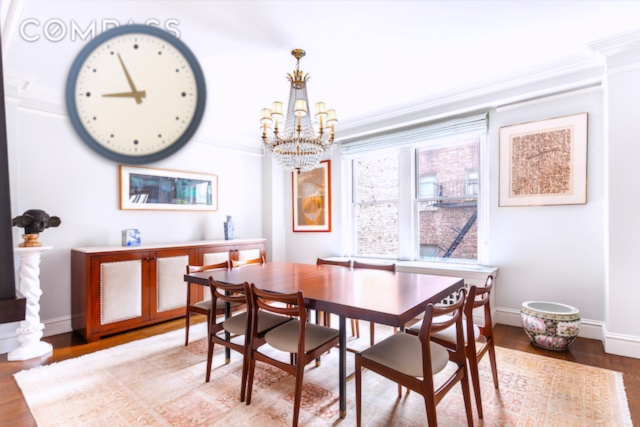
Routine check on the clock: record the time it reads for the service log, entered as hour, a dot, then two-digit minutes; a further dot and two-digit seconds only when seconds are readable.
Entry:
8.56
